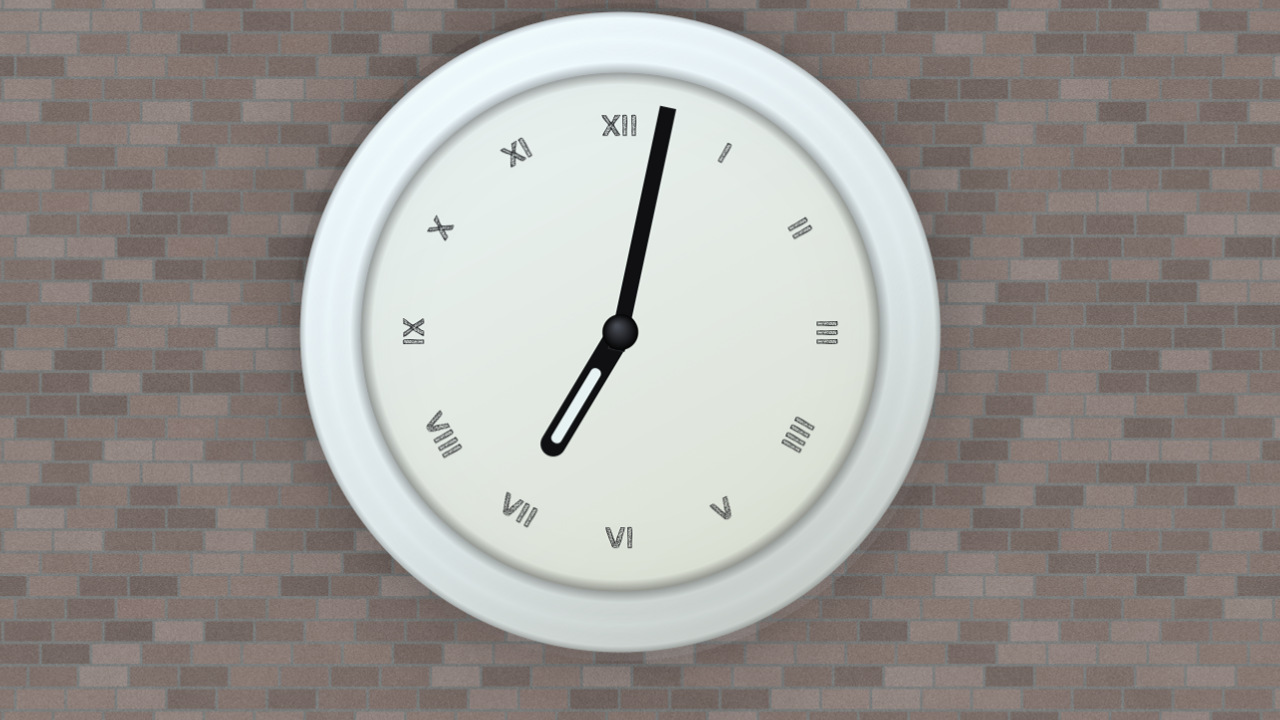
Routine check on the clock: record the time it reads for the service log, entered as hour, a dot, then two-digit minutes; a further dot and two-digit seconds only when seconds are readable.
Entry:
7.02
